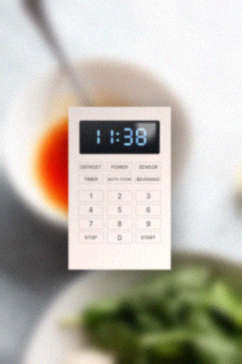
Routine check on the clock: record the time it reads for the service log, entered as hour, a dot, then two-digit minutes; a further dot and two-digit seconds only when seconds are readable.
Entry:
11.38
